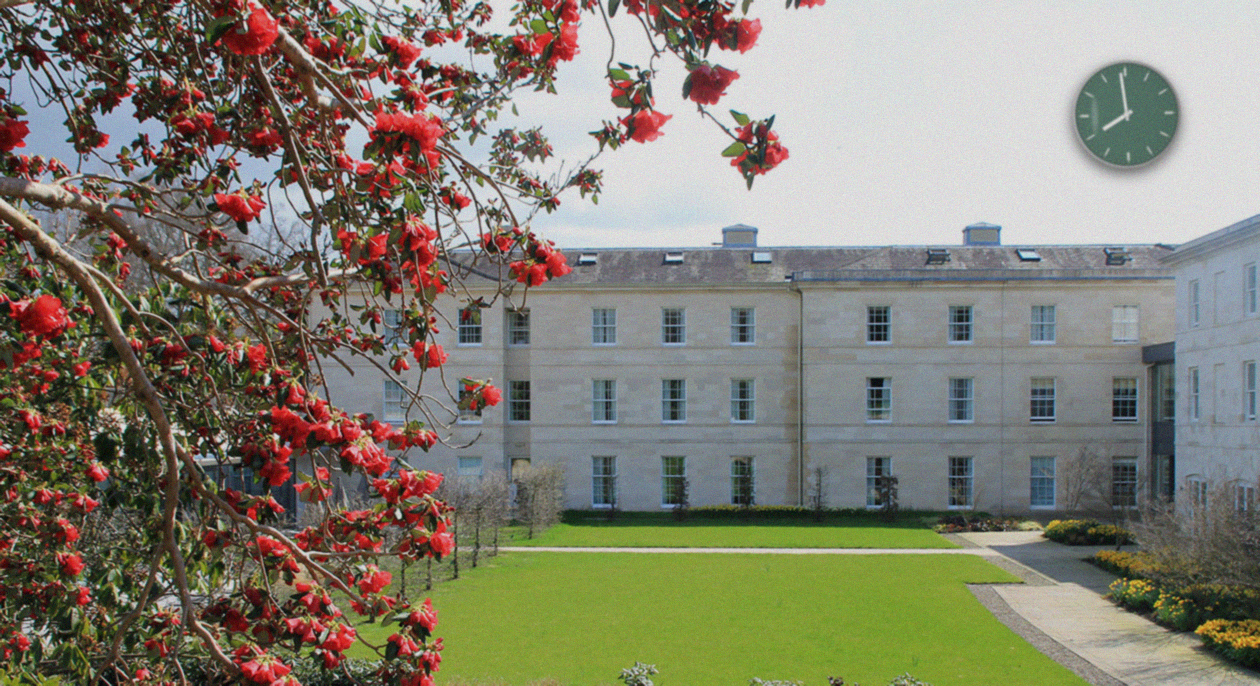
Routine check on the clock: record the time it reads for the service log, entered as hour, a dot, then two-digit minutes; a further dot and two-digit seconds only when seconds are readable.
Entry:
7.59
